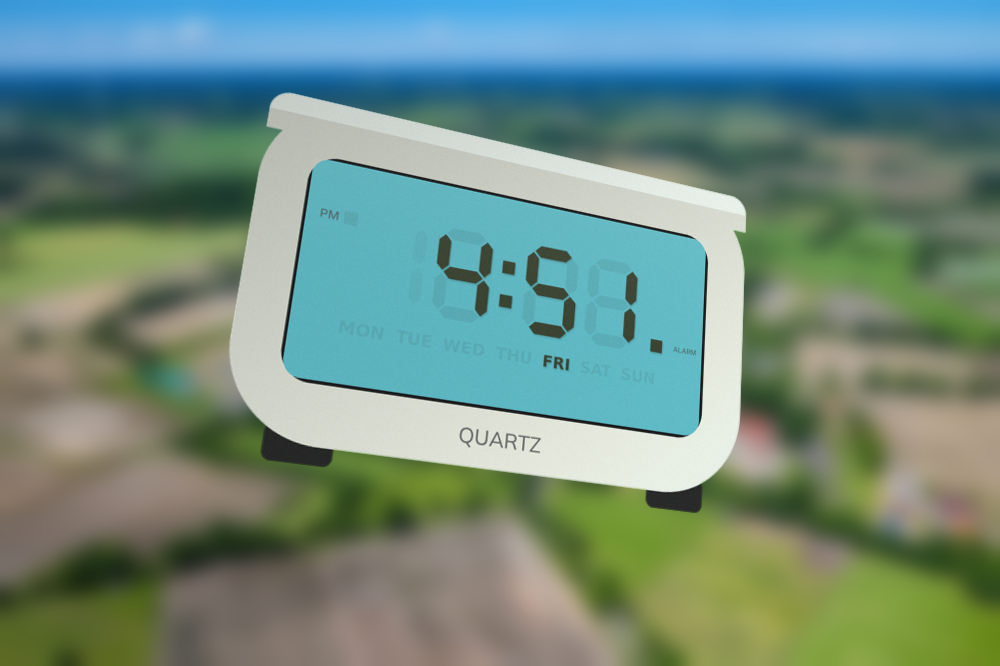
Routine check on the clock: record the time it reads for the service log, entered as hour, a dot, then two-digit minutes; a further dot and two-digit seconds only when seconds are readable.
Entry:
4.51
